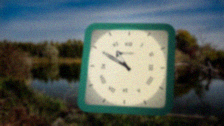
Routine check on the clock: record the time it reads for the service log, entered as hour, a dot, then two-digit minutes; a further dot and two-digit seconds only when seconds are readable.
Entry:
10.50
